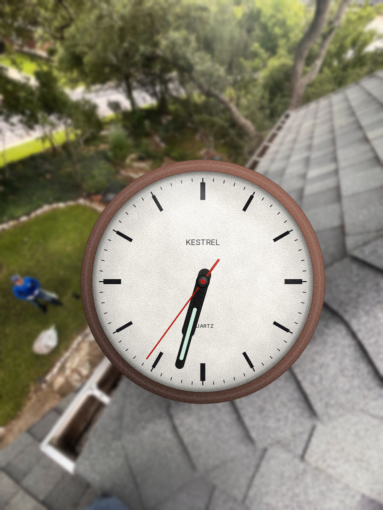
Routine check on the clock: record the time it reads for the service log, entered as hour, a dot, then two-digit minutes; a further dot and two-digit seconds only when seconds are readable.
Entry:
6.32.36
